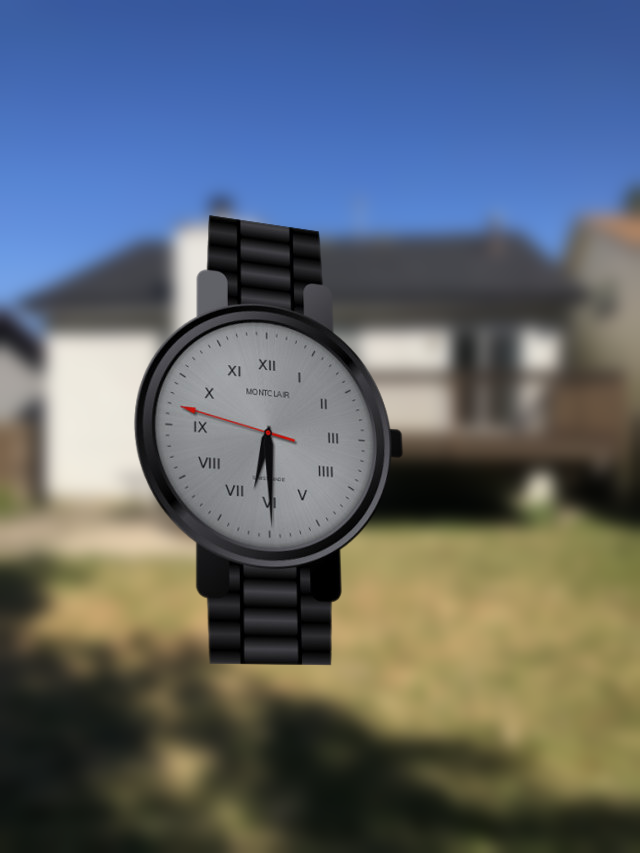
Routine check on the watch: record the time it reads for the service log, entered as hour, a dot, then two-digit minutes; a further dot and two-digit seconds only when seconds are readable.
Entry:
6.29.47
